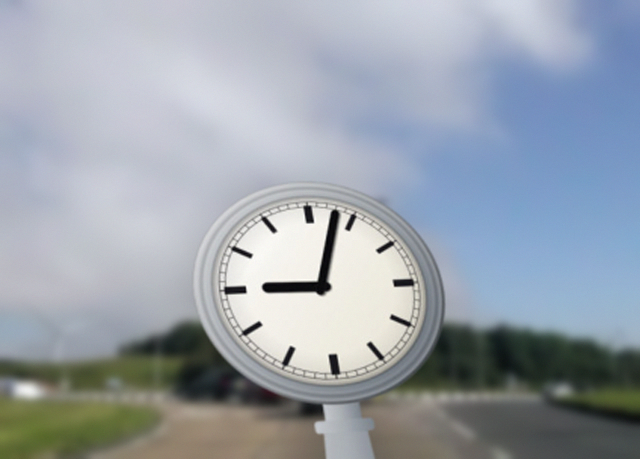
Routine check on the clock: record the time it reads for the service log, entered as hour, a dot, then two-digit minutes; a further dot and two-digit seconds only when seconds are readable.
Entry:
9.03
